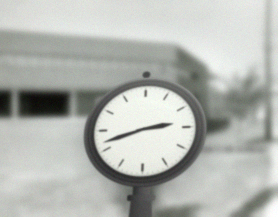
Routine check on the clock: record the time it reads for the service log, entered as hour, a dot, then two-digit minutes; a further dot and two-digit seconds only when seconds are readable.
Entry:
2.42
